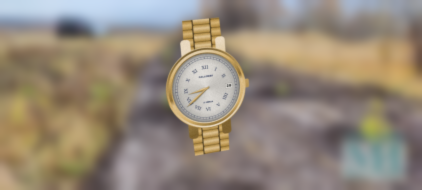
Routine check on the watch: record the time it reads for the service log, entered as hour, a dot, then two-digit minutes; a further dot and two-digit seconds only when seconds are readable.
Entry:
8.39
